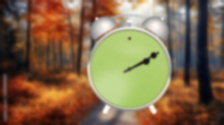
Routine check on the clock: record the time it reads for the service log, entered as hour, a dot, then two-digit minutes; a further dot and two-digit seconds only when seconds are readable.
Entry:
2.10
